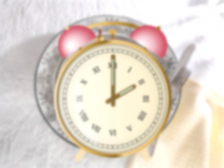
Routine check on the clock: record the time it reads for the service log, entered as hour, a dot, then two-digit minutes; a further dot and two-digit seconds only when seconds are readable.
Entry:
2.00
